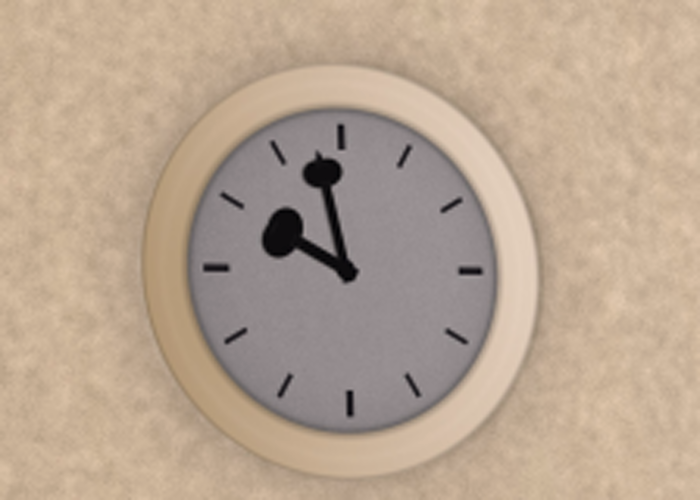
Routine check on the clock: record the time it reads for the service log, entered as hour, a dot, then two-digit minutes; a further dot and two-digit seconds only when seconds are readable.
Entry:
9.58
